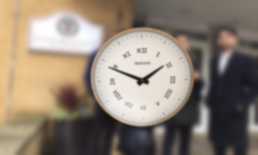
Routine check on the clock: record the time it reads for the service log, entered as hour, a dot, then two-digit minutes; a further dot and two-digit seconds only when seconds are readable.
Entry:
1.49
